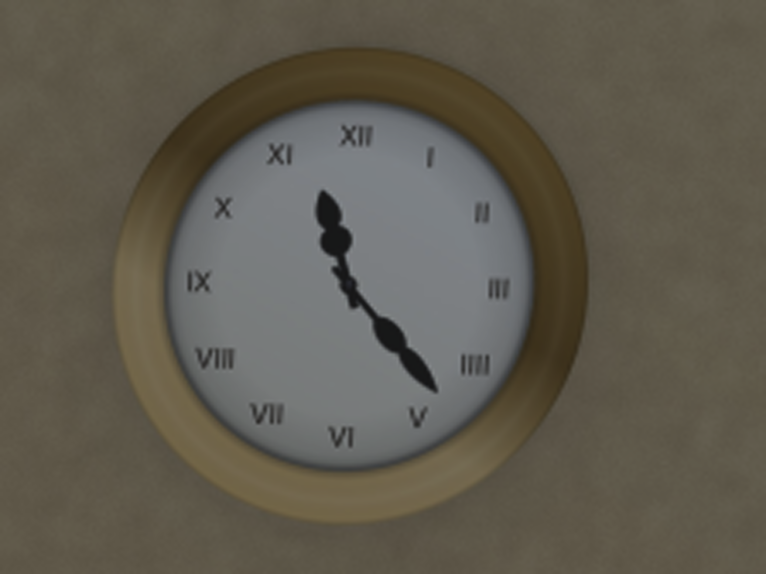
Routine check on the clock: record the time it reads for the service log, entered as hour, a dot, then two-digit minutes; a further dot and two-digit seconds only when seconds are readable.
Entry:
11.23
